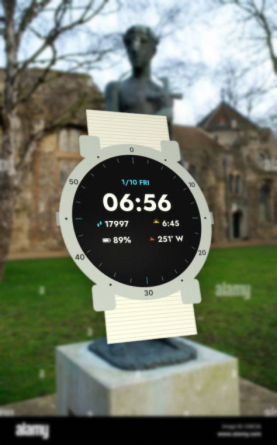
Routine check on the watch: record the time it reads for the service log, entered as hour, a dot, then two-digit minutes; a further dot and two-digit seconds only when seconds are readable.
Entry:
6.56
